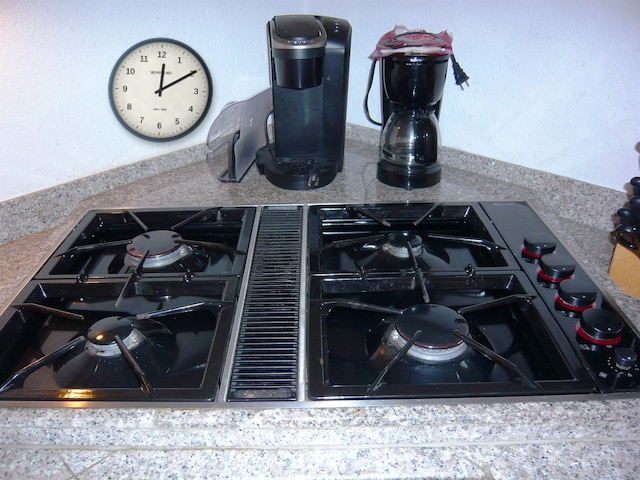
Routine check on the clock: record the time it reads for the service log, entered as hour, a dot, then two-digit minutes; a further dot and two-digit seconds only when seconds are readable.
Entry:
12.10
